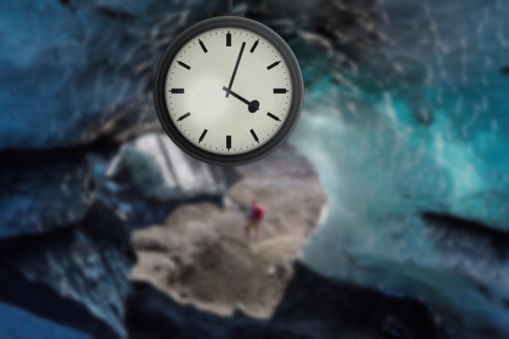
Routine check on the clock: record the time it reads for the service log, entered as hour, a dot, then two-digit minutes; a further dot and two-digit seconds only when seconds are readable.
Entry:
4.03
